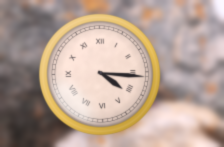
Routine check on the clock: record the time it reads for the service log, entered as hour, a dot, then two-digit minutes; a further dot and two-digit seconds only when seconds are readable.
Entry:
4.16
